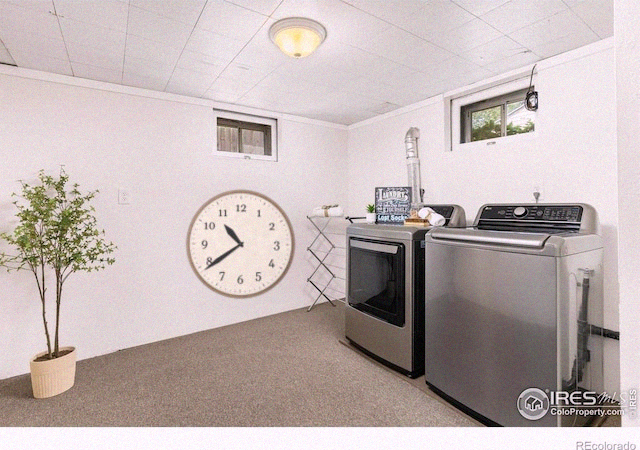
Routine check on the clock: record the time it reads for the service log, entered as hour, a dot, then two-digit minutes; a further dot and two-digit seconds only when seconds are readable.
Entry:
10.39
